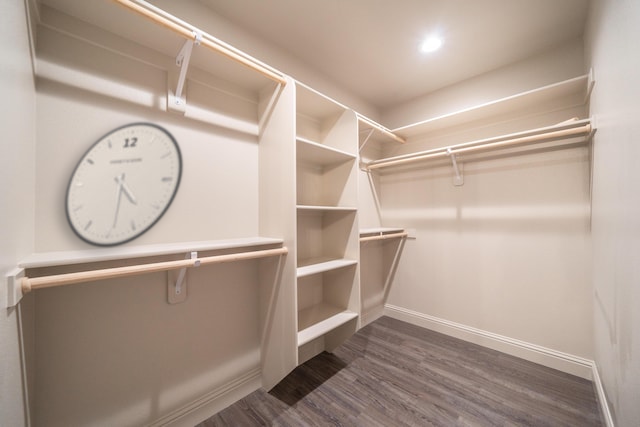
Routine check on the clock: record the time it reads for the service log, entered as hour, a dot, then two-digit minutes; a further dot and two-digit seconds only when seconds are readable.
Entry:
4.29
